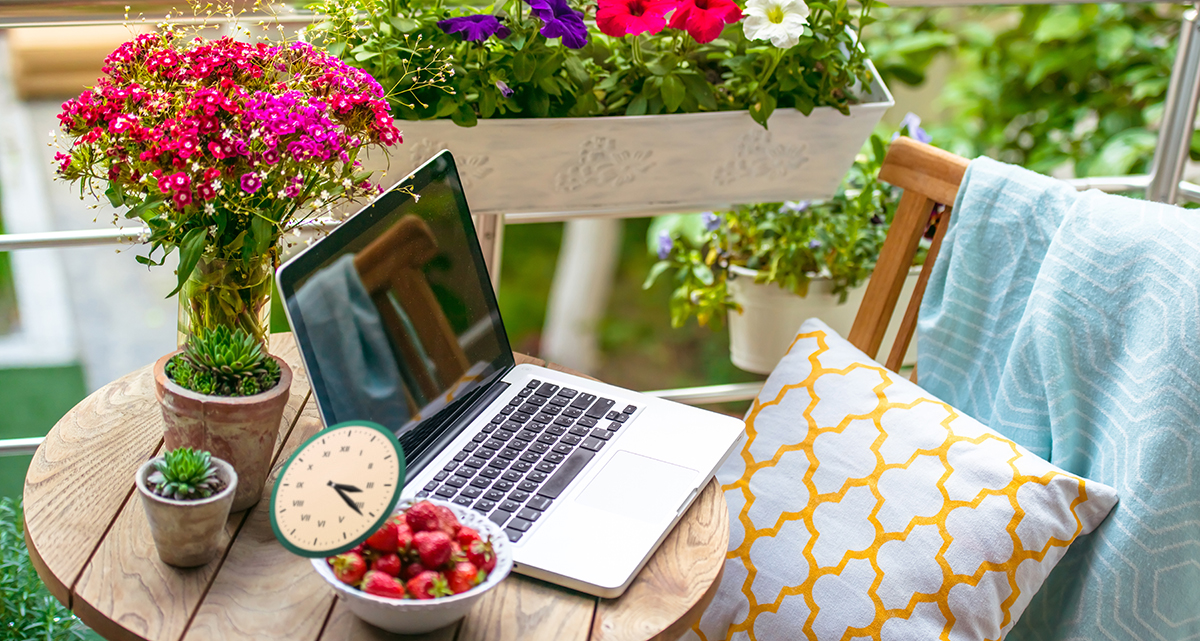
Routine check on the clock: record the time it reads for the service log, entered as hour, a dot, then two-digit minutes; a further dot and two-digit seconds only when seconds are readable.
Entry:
3.21
